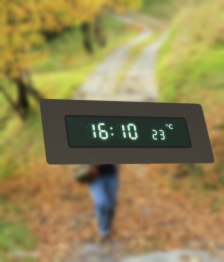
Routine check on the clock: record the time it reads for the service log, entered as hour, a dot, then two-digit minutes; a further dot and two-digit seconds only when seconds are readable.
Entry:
16.10
